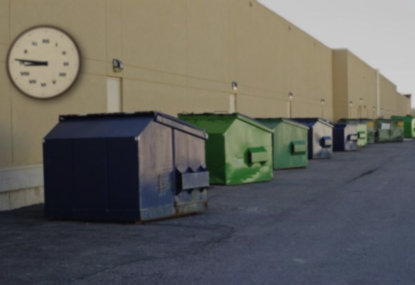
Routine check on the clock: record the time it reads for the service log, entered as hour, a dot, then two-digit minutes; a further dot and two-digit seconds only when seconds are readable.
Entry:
8.46
